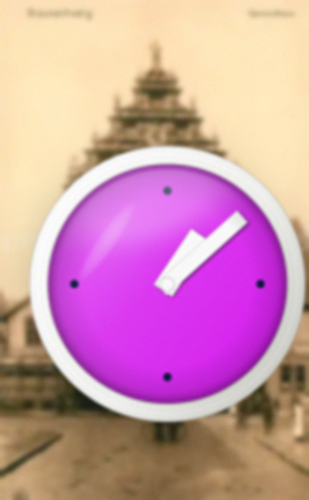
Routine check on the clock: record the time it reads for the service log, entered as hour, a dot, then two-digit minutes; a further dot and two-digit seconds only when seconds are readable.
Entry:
1.08
